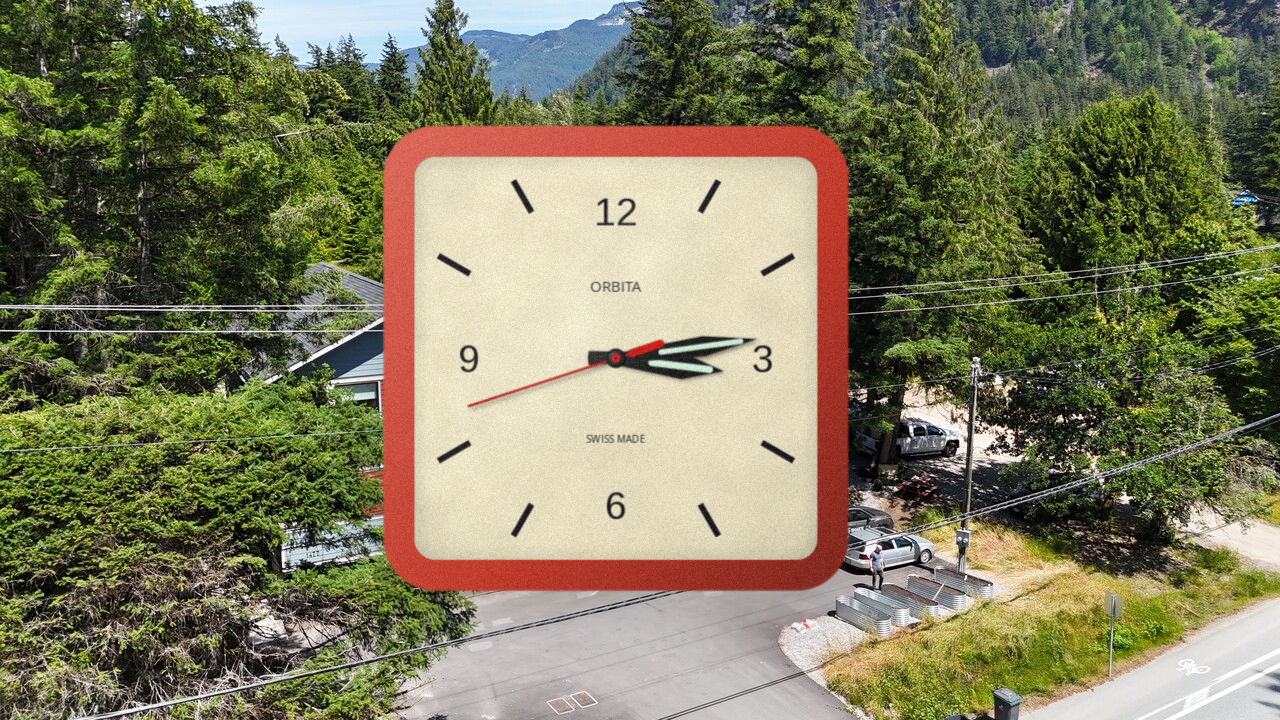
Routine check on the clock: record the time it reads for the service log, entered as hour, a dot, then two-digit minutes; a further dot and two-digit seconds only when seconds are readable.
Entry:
3.13.42
